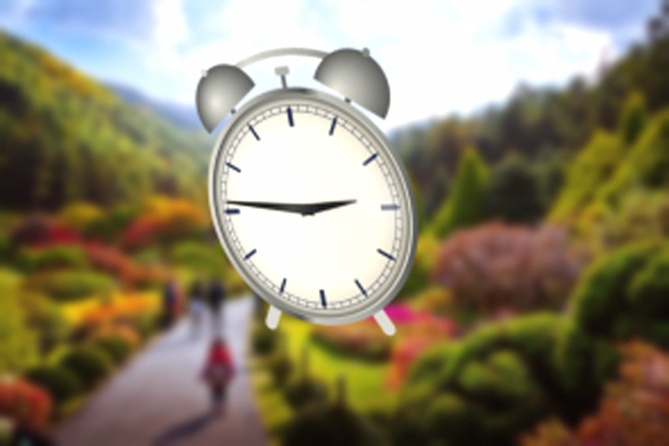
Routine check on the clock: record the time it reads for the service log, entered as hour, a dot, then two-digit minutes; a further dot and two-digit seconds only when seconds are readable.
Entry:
2.46
